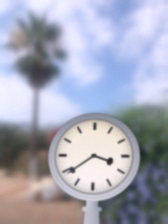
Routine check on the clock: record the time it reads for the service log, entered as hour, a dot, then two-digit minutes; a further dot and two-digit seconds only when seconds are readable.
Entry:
3.39
